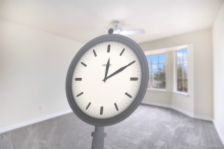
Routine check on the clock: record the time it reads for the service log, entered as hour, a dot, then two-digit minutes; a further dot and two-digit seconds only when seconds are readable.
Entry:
12.10
